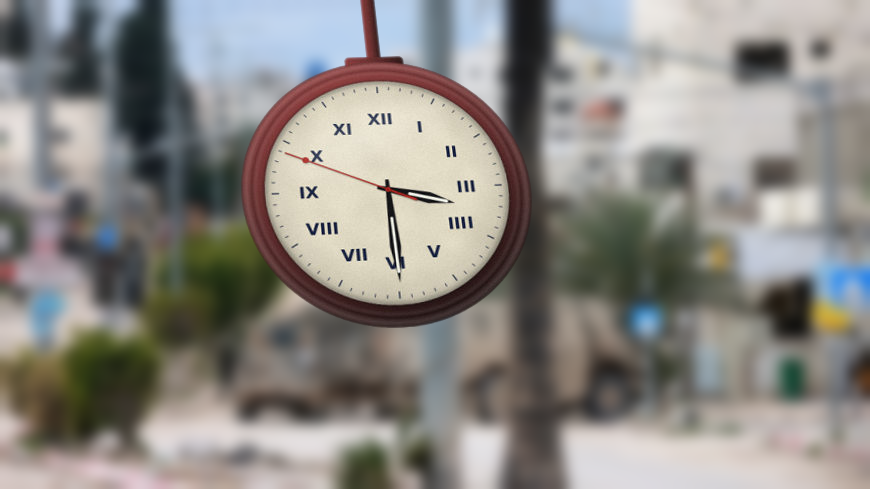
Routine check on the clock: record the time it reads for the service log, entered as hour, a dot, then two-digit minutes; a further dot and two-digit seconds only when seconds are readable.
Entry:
3.29.49
